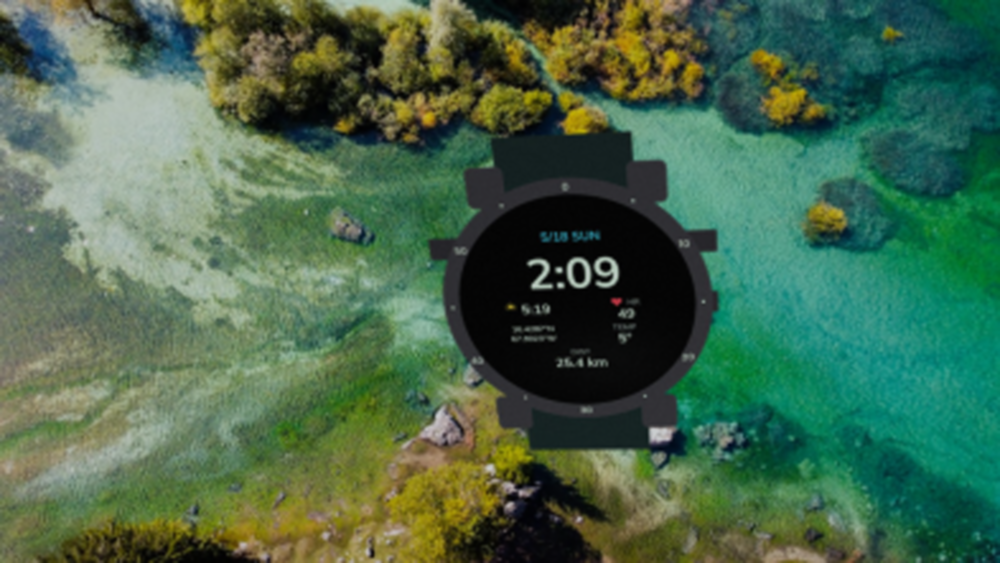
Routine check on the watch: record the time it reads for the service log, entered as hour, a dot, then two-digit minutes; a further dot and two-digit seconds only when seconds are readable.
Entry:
2.09
